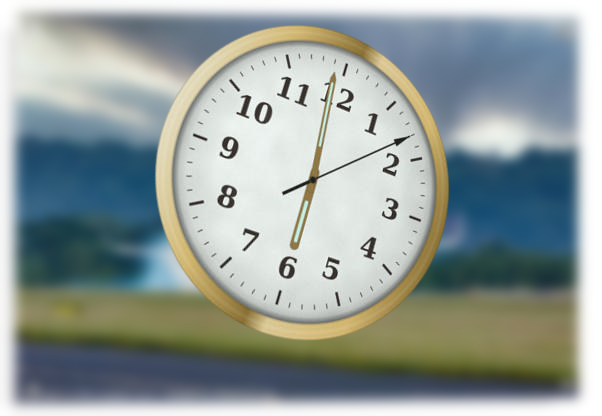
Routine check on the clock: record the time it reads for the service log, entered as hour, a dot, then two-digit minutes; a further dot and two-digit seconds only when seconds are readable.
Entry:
5.59.08
